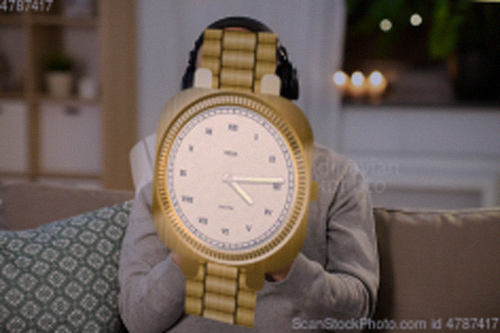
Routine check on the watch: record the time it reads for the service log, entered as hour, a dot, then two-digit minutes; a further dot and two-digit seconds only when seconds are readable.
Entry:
4.14
